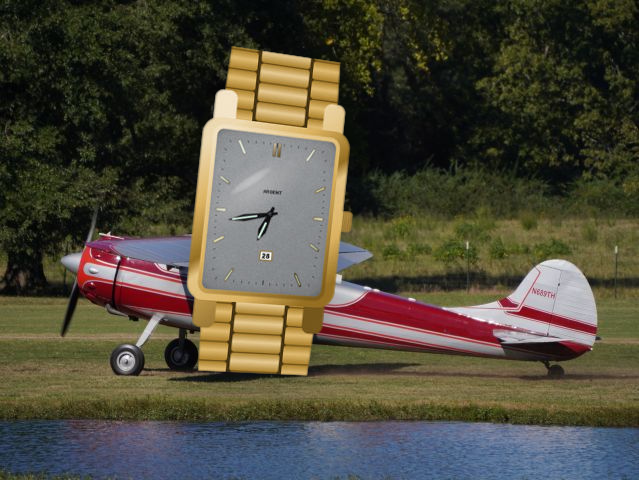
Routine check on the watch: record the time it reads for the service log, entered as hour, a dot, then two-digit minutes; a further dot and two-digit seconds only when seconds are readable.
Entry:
6.43
